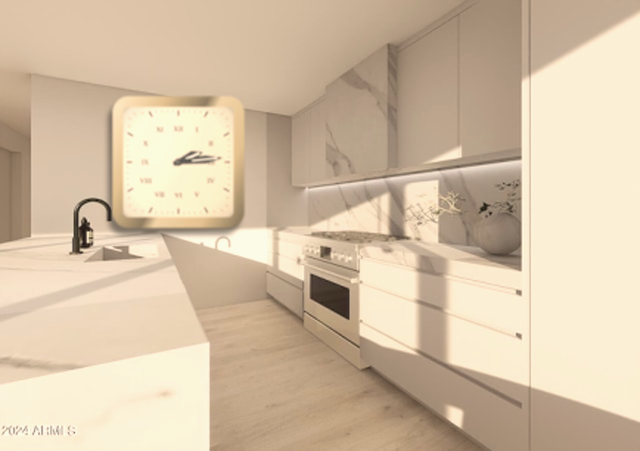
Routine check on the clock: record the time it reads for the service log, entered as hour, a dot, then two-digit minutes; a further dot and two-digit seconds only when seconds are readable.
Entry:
2.14
